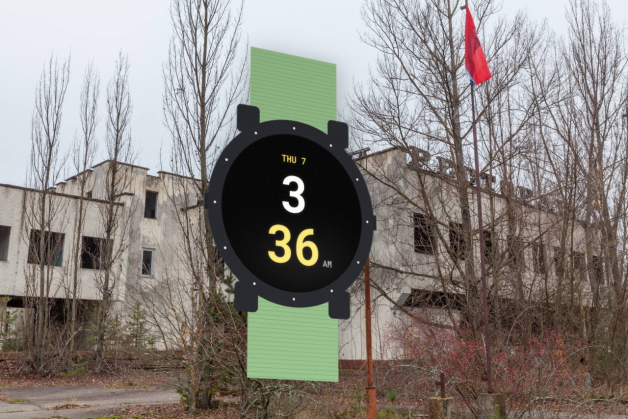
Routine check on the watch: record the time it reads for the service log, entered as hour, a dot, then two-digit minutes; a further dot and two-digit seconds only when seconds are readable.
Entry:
3.36
